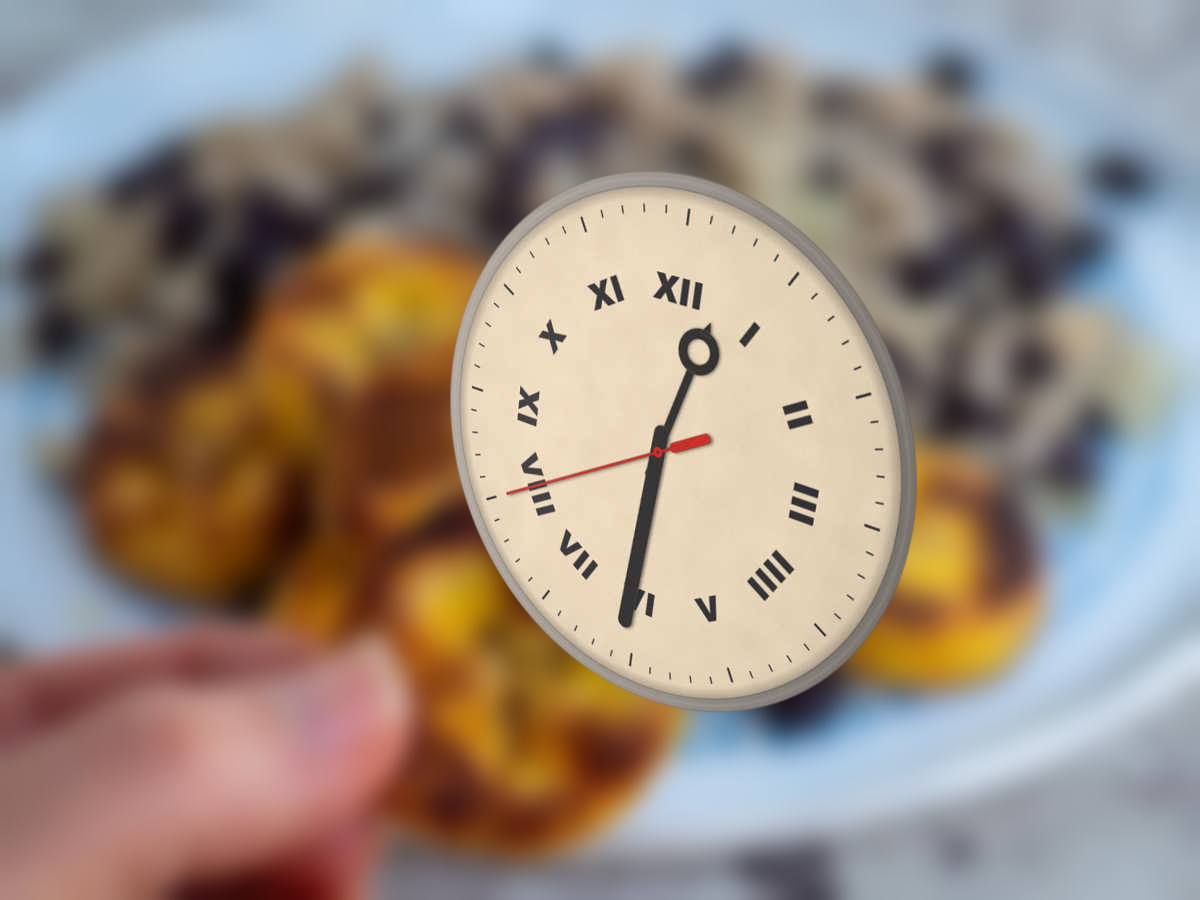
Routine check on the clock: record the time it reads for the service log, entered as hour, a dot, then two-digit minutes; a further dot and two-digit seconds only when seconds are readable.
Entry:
12.30.40
